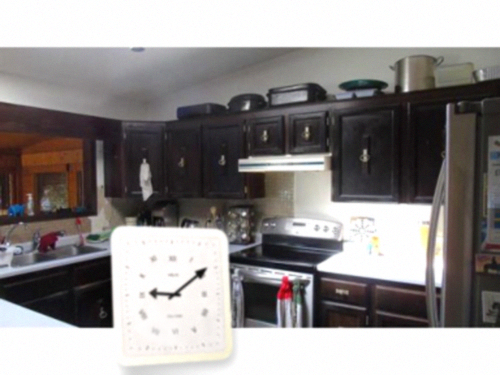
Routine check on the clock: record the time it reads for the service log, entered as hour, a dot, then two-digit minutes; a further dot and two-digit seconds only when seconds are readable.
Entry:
9.09
